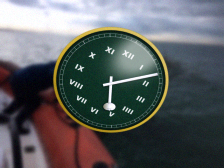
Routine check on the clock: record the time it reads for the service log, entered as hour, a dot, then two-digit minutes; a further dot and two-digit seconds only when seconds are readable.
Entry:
5.08
